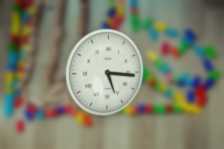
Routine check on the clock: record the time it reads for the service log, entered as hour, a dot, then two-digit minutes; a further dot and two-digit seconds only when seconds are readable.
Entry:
5.16
